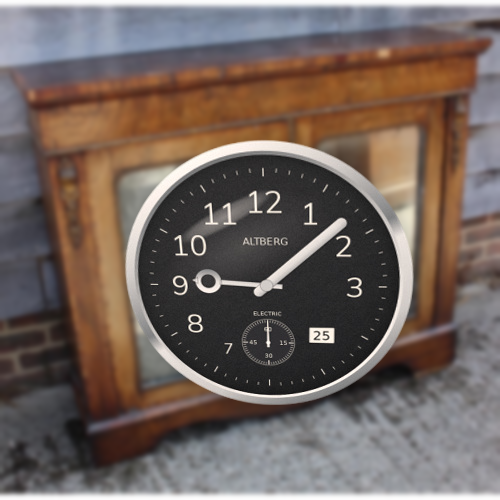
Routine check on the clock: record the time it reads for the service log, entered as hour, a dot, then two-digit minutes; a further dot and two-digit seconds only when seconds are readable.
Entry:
9.08
